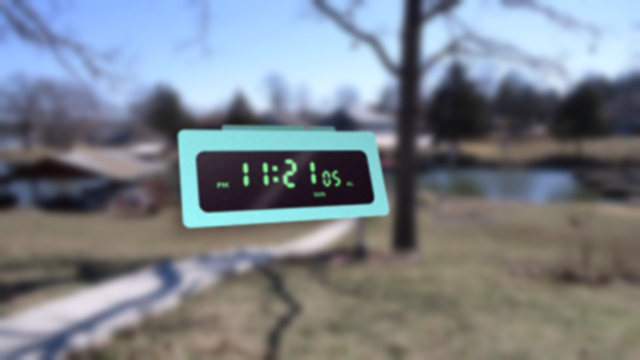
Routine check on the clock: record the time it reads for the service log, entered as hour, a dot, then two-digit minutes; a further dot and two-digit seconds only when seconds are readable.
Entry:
11.21.05
